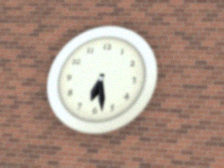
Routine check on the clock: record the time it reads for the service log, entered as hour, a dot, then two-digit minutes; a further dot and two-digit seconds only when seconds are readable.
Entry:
6.28
